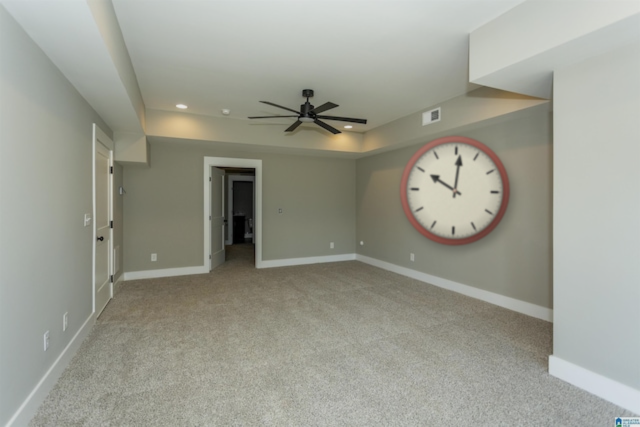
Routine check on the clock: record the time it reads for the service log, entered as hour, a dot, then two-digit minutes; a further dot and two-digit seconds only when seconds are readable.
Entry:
10.01
